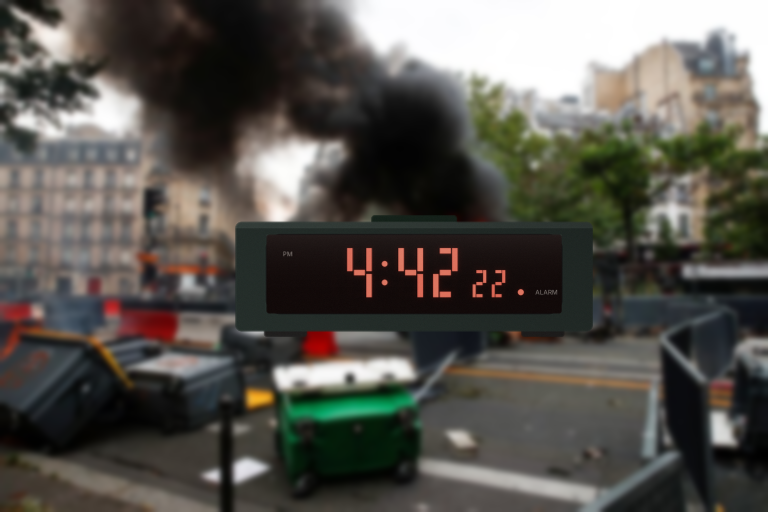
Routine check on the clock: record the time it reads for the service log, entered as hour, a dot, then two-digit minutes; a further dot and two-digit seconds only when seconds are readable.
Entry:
4.42.22
